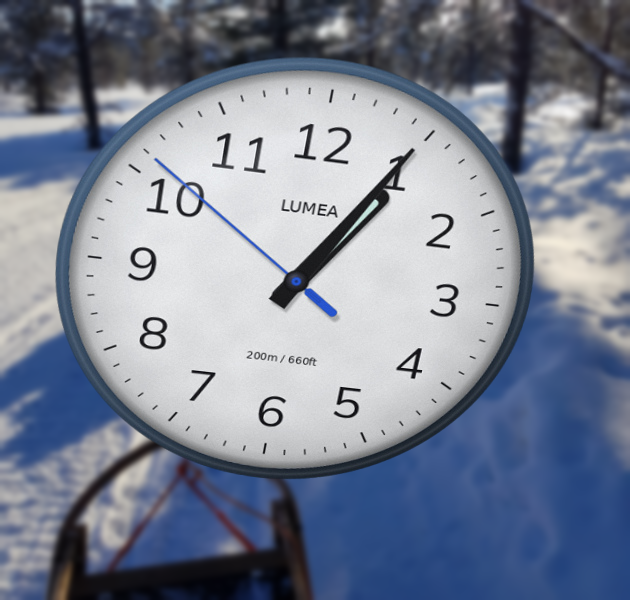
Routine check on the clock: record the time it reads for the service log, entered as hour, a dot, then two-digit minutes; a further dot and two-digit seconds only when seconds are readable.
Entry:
1.04.51
